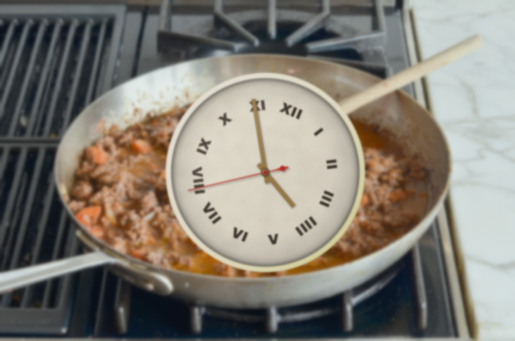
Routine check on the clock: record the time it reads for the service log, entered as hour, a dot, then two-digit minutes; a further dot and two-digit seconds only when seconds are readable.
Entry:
3.54.39
